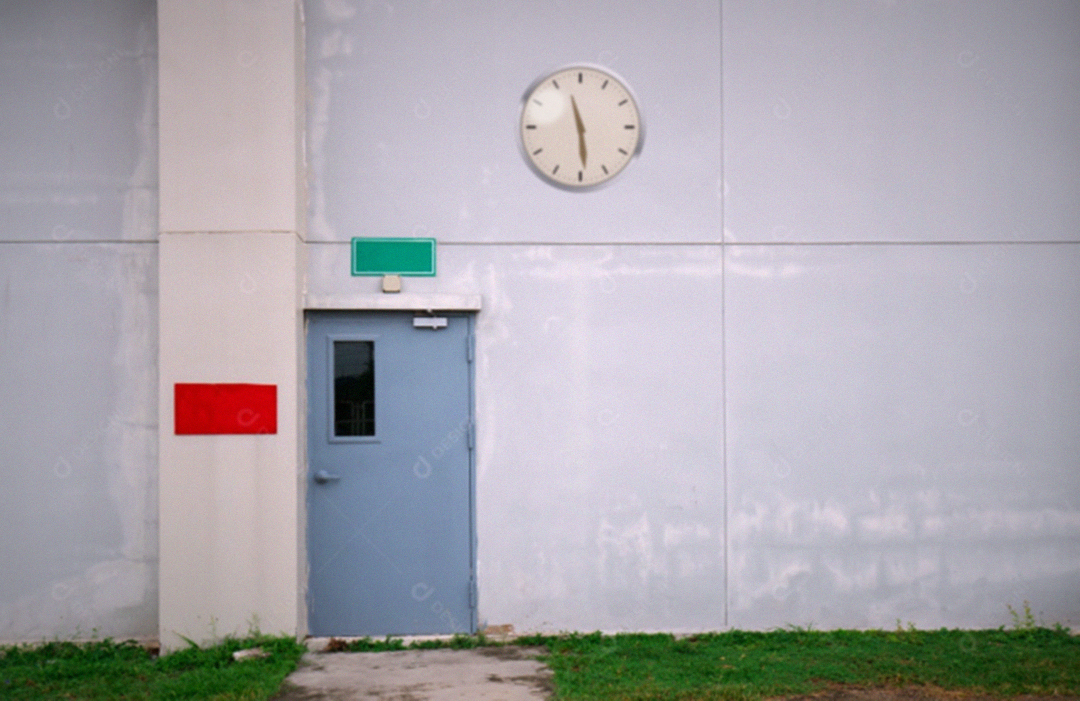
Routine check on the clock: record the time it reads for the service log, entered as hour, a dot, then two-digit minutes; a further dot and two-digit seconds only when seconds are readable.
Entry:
11.29
